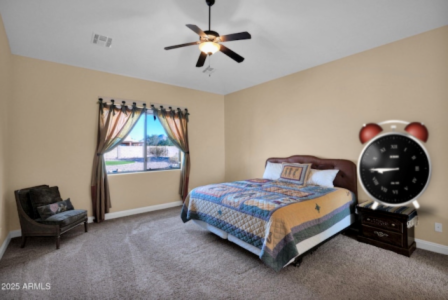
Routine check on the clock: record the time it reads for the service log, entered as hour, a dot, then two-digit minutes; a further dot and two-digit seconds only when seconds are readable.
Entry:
8.45
